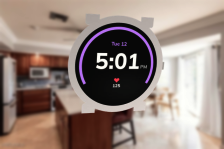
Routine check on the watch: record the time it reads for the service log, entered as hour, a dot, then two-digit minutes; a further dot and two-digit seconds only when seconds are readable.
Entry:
5.01
